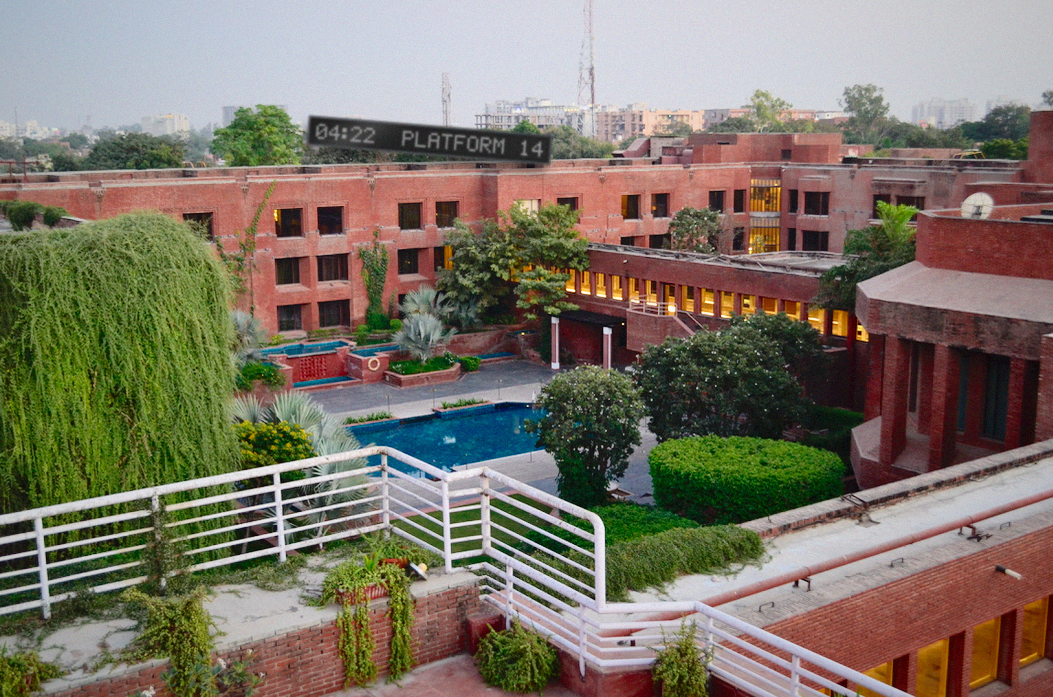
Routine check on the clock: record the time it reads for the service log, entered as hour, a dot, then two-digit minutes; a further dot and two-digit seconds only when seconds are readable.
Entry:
4.22
